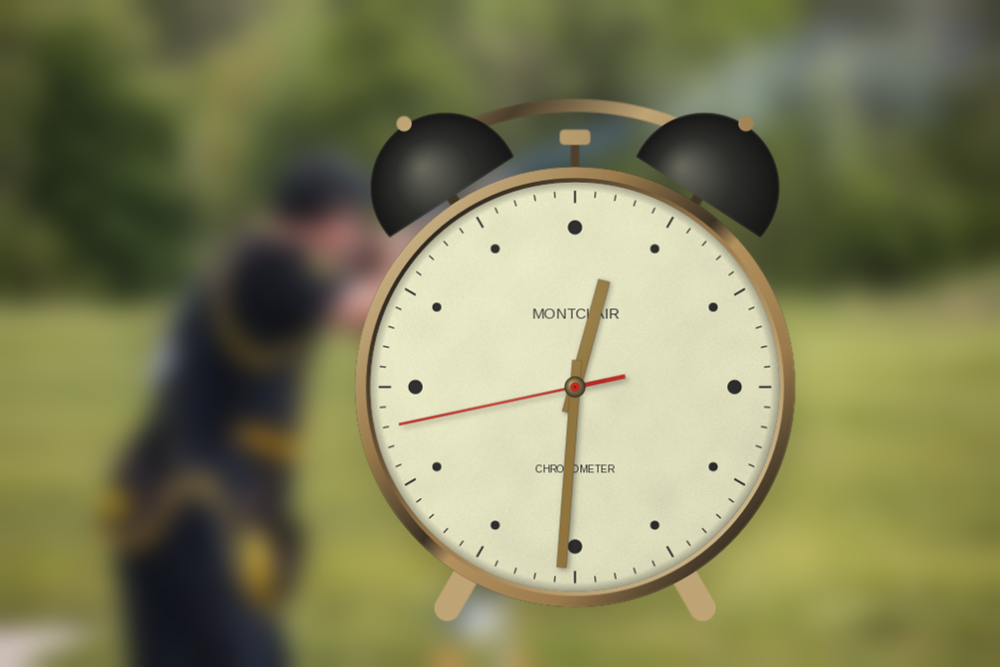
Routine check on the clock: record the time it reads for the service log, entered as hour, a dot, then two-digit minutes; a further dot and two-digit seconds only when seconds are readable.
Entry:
12.30.43
